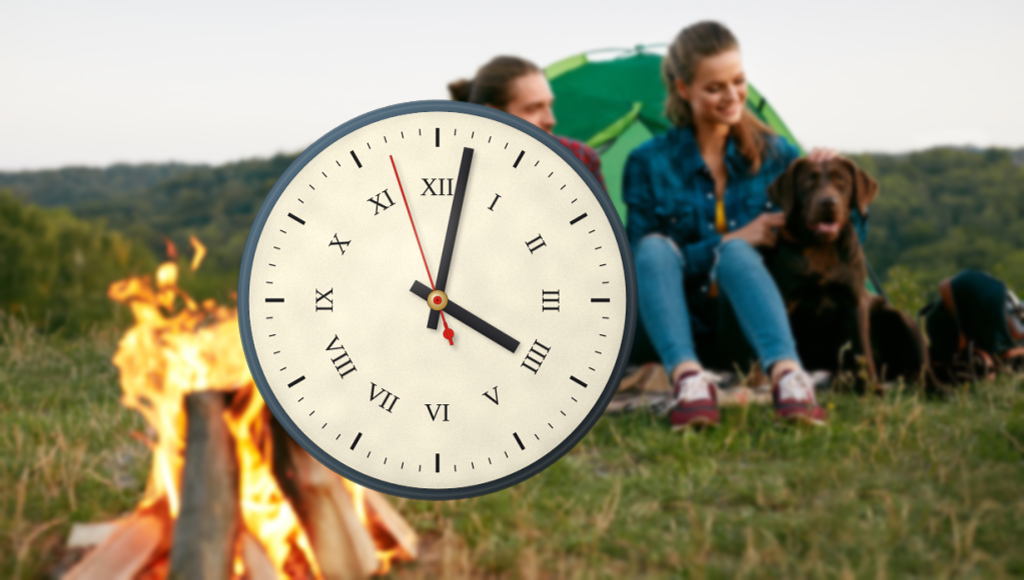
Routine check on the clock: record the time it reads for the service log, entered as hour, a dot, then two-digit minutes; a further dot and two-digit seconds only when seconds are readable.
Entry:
4.01.57
